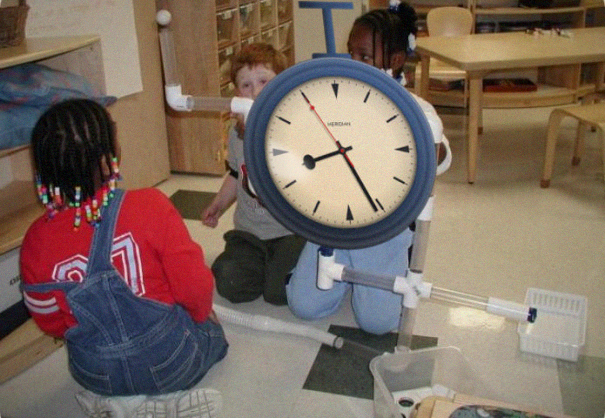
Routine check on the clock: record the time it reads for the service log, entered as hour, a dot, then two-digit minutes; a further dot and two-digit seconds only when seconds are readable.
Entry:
8.25.55
